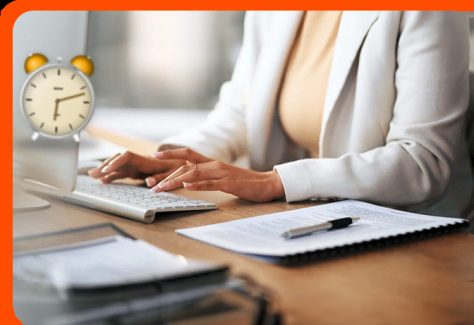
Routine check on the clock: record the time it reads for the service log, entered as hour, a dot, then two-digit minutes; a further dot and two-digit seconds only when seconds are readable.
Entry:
6.12
